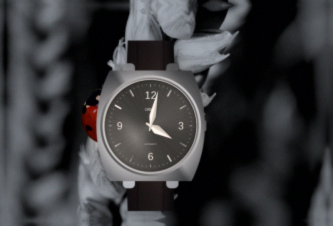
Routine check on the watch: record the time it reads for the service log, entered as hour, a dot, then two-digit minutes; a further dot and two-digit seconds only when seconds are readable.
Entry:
4.02
